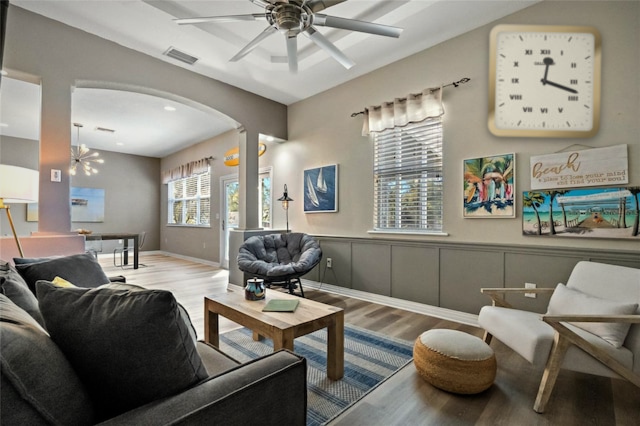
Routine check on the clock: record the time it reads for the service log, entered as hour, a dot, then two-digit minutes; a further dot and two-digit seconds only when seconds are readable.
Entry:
12.18
